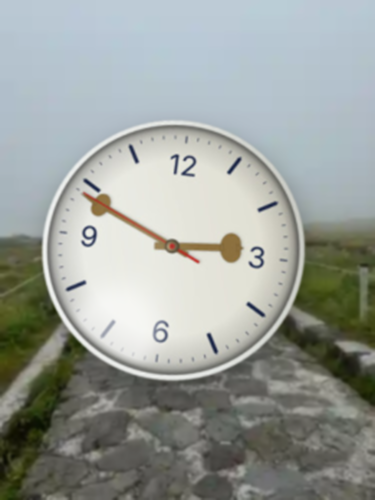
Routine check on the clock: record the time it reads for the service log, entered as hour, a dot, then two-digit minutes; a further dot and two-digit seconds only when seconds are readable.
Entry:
2.48.49
